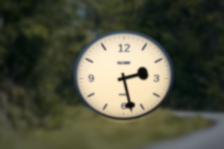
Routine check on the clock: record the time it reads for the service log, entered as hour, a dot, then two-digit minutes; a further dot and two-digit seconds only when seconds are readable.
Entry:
2.28
